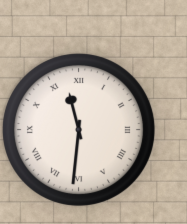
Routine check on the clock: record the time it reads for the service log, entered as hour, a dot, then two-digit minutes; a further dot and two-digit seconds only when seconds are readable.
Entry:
11.31
